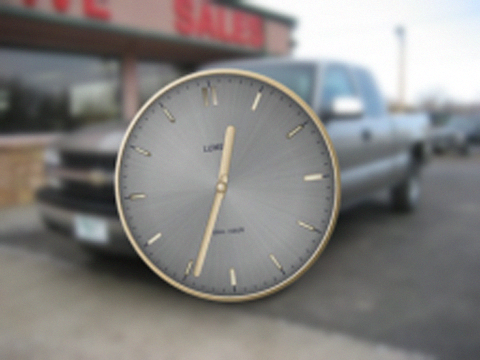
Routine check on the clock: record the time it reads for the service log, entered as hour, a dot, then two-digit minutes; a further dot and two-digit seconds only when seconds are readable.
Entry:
12.34
